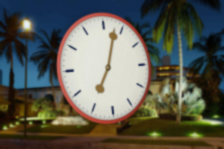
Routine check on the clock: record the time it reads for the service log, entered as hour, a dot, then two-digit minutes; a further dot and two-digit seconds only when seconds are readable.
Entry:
7.03
